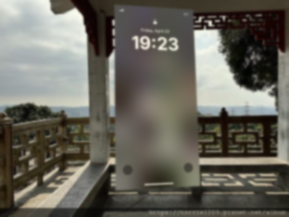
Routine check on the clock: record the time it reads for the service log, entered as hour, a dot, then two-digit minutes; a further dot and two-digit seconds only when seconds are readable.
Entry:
19.23
